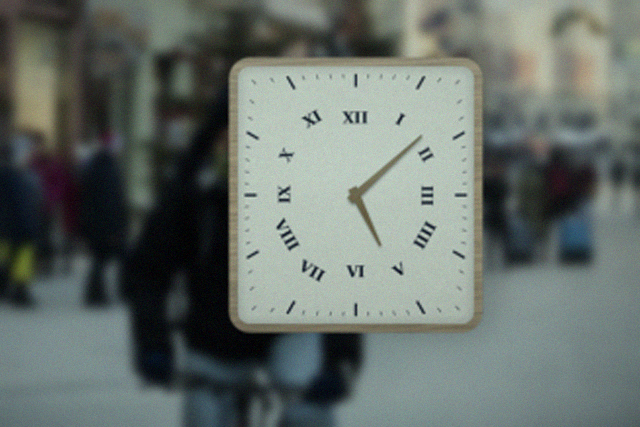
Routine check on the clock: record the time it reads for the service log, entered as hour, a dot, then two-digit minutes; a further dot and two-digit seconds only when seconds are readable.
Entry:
5.08
